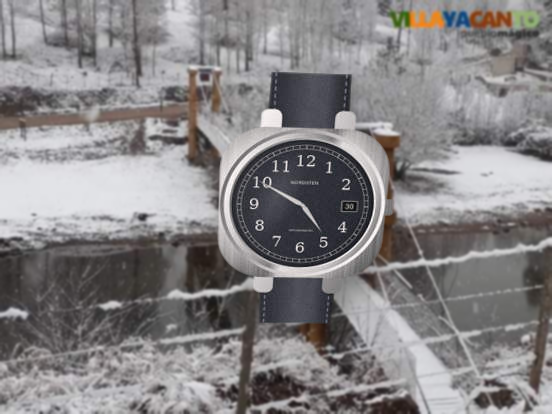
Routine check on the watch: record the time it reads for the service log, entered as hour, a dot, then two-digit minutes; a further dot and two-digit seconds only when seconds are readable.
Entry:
4.50
